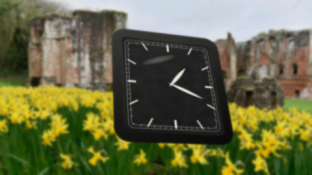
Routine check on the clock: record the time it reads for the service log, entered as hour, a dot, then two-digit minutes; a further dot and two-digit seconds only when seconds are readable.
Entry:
1.19
